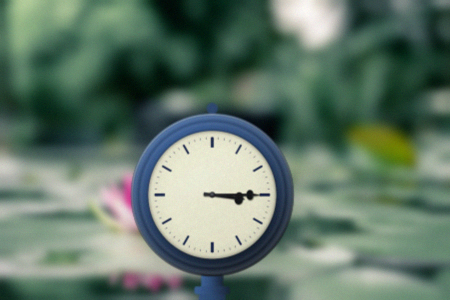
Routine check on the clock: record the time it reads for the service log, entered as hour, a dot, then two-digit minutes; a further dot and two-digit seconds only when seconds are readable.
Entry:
3.15
